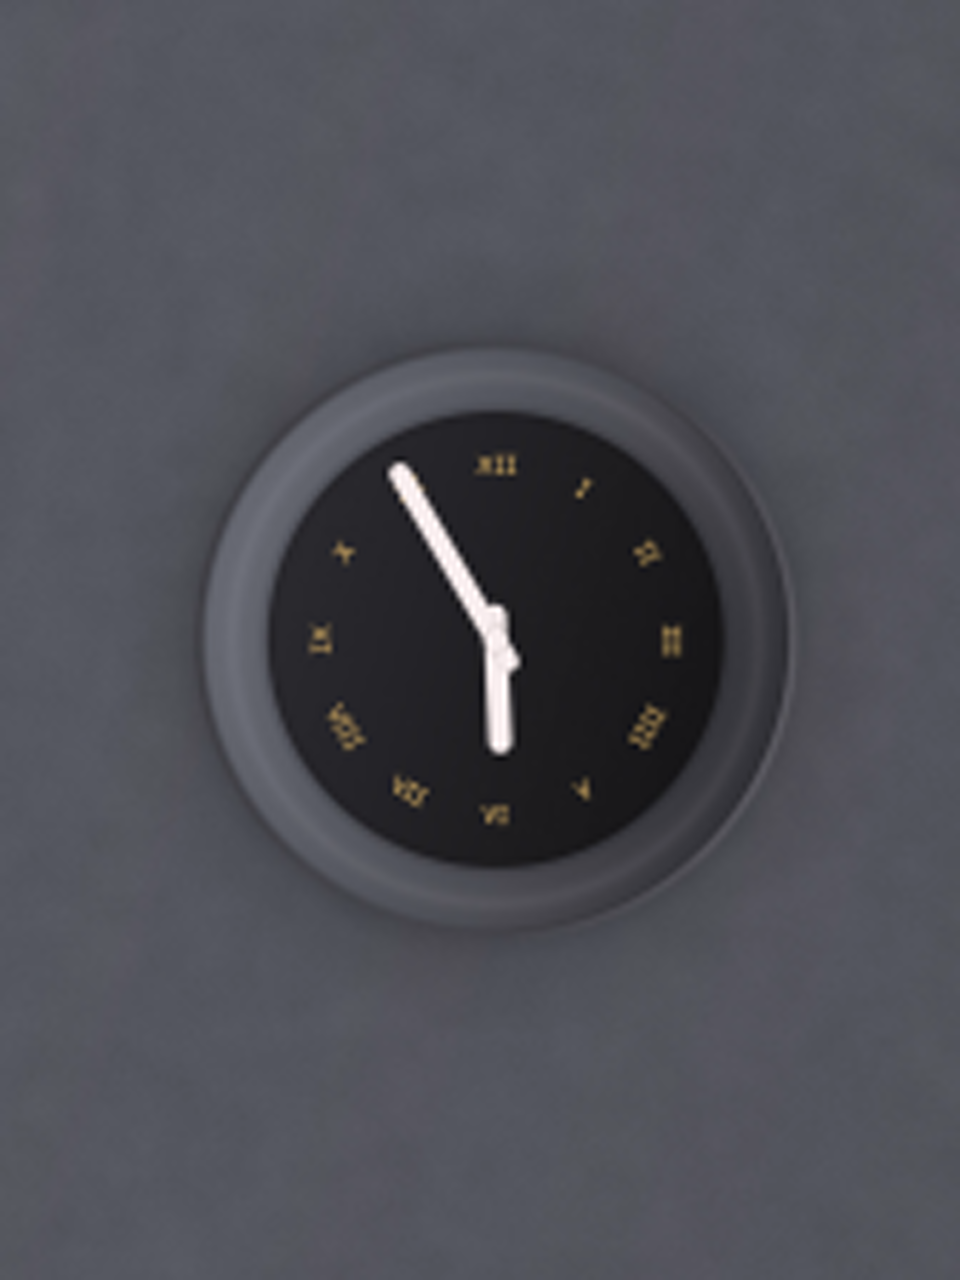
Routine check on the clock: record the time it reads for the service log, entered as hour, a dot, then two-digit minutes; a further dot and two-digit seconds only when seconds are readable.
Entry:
5.55
